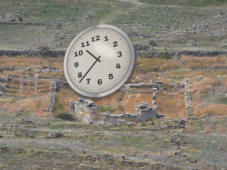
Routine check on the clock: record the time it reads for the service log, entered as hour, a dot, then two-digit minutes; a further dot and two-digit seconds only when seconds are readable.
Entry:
10.38
